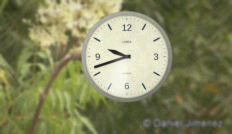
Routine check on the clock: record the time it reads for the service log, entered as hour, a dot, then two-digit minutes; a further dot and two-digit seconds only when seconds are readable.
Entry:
9.42
